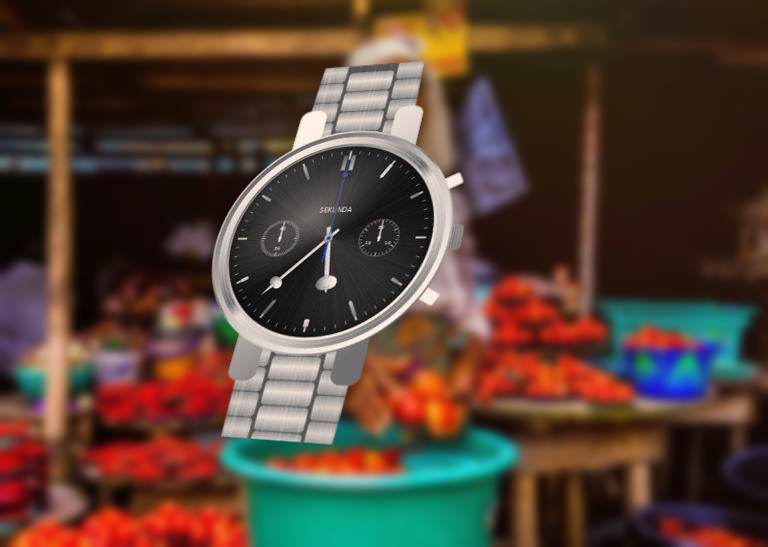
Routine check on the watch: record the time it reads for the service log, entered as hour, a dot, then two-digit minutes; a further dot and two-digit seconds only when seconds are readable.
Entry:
5.37
